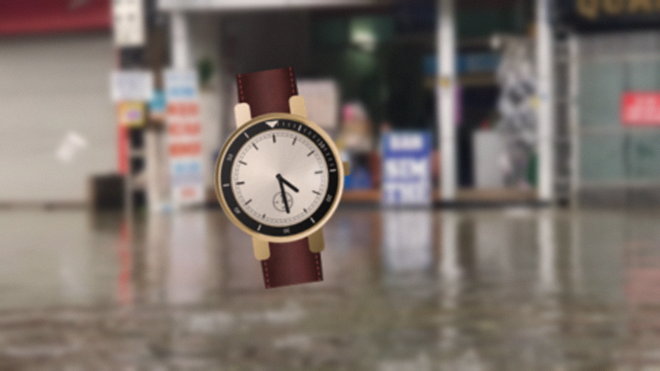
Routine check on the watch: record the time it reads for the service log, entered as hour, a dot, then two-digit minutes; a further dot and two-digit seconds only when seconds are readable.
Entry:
4.29
